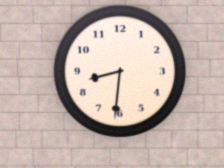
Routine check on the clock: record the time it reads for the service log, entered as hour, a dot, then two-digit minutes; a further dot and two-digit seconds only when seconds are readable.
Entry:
8.31
